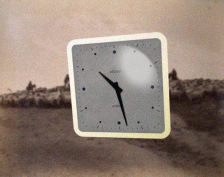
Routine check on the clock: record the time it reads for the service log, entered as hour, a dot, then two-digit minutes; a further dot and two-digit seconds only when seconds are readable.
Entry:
10.28
